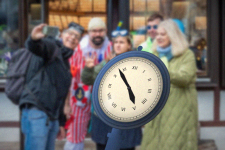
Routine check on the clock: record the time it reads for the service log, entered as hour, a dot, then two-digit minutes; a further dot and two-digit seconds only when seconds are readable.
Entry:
4.53
